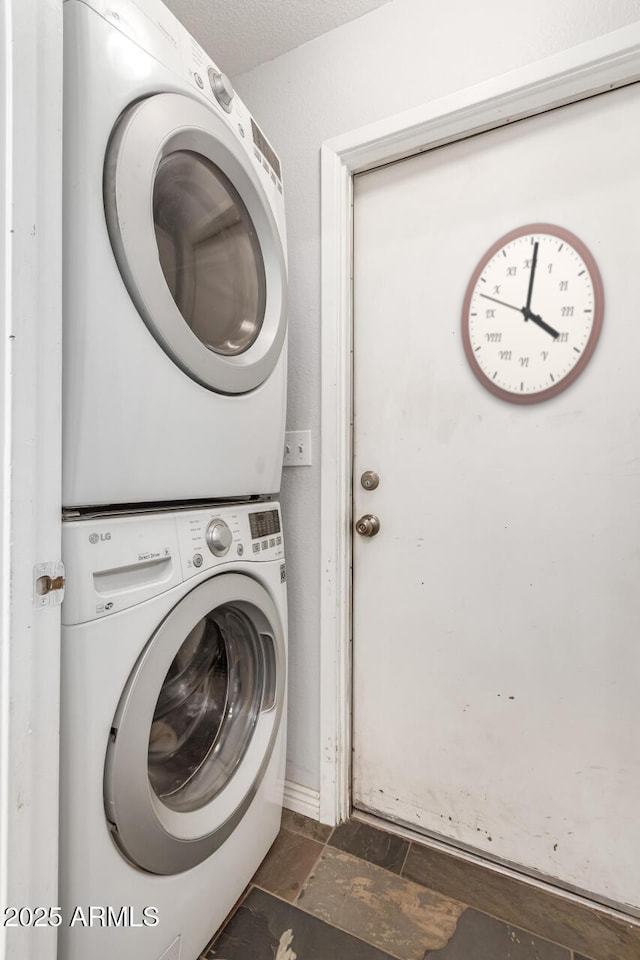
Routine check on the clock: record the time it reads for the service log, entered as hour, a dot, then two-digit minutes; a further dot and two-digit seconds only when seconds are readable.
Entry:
4.00.48
